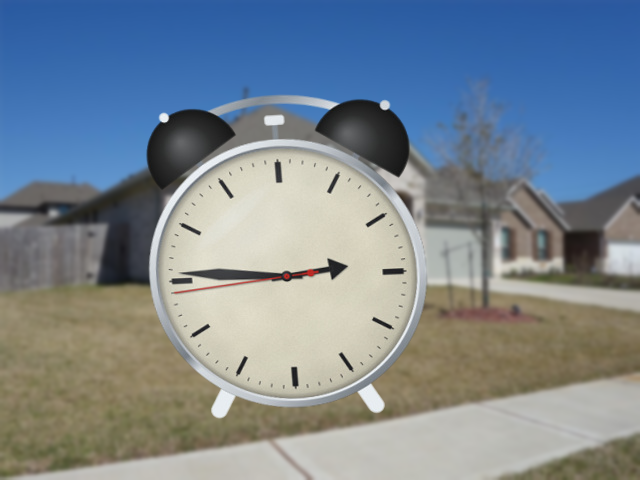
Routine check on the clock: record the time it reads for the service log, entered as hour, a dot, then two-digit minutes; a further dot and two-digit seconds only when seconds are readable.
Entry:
2.45.44
